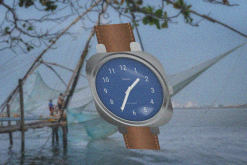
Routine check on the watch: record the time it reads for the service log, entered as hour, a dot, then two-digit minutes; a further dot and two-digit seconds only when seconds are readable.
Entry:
1.35
